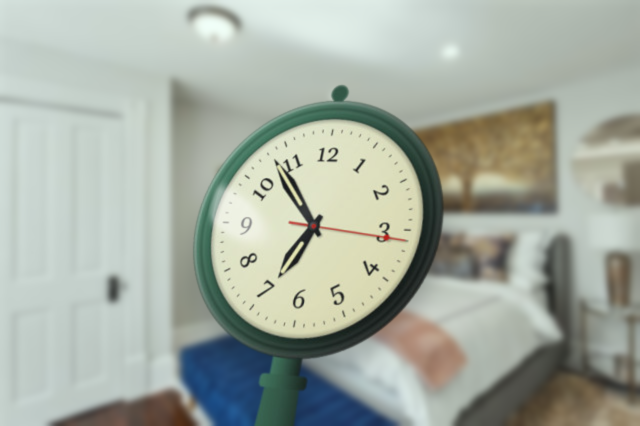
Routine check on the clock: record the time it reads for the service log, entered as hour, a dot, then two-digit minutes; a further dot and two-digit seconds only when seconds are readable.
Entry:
6.53.16
